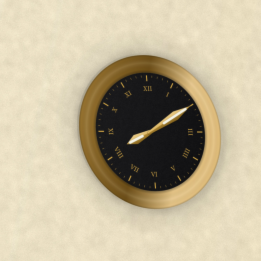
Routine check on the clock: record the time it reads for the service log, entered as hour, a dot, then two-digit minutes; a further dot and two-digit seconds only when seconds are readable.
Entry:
8.10
